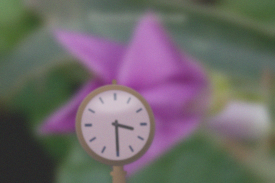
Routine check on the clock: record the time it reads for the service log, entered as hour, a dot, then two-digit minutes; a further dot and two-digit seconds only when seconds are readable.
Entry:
3.30
